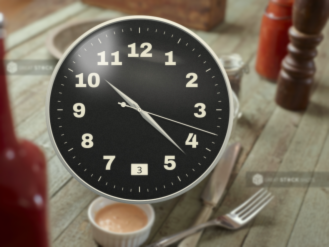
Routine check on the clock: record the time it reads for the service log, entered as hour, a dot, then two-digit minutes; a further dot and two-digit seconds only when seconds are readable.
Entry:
10.22.18
